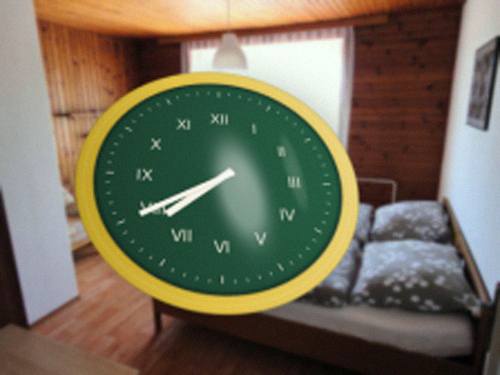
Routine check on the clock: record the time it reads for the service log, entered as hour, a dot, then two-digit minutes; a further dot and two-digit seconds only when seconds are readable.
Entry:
7.40
